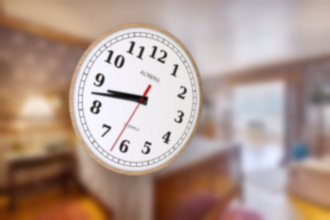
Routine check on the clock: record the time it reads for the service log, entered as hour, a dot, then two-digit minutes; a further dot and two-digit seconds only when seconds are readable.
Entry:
8.42.32
